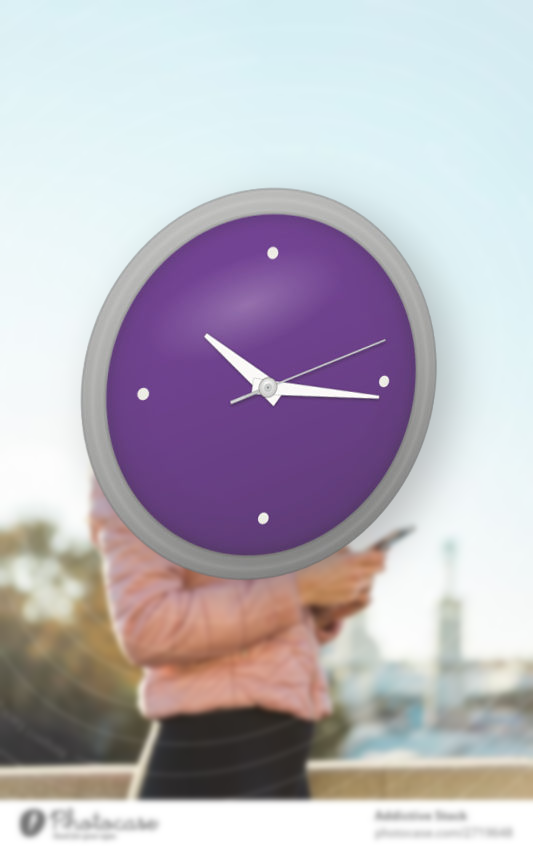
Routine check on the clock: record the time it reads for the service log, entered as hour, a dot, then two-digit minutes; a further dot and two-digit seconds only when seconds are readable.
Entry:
10.16.12
